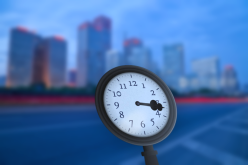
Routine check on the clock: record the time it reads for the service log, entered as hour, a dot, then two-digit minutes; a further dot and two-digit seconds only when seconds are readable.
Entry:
3.17
